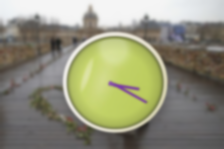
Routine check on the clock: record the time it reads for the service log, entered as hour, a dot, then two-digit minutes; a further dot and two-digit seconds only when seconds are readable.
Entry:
3.20
